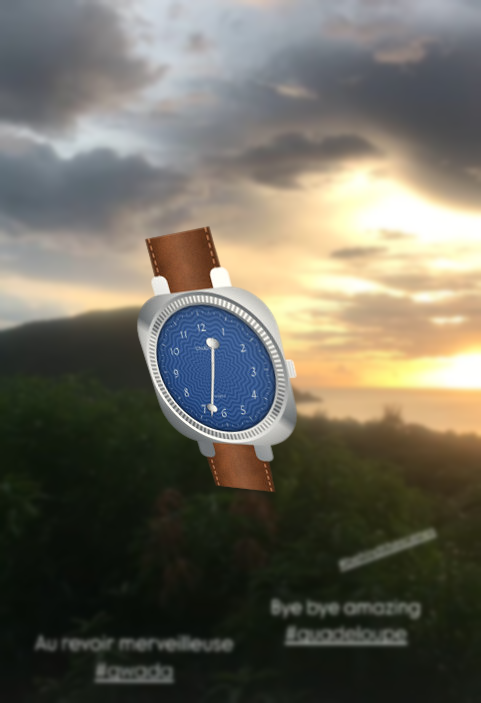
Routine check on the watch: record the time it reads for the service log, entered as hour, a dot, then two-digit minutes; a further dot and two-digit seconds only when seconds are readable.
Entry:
12.33
